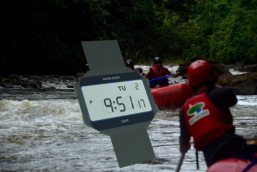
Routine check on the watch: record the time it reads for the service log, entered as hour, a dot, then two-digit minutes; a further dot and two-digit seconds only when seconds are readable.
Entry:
9.51.17
